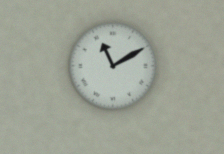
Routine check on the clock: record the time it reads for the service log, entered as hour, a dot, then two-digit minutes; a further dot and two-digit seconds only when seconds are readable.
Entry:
11.10
